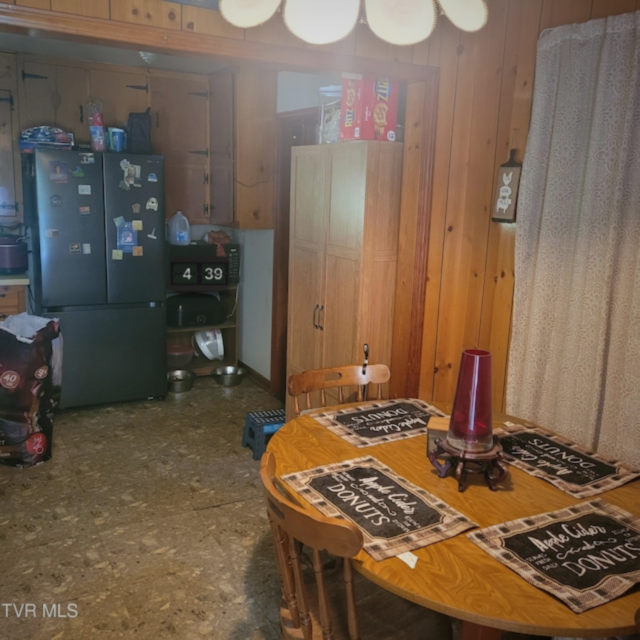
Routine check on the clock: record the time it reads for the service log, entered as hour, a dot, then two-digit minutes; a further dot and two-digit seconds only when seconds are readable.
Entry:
4.39
